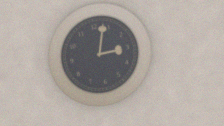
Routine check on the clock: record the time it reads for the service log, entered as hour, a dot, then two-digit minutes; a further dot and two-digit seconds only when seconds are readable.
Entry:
3.03
